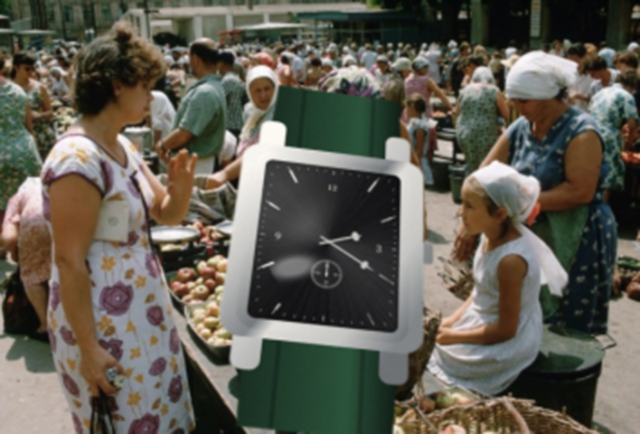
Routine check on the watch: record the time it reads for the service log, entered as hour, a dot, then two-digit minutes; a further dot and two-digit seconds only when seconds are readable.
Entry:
2.20
